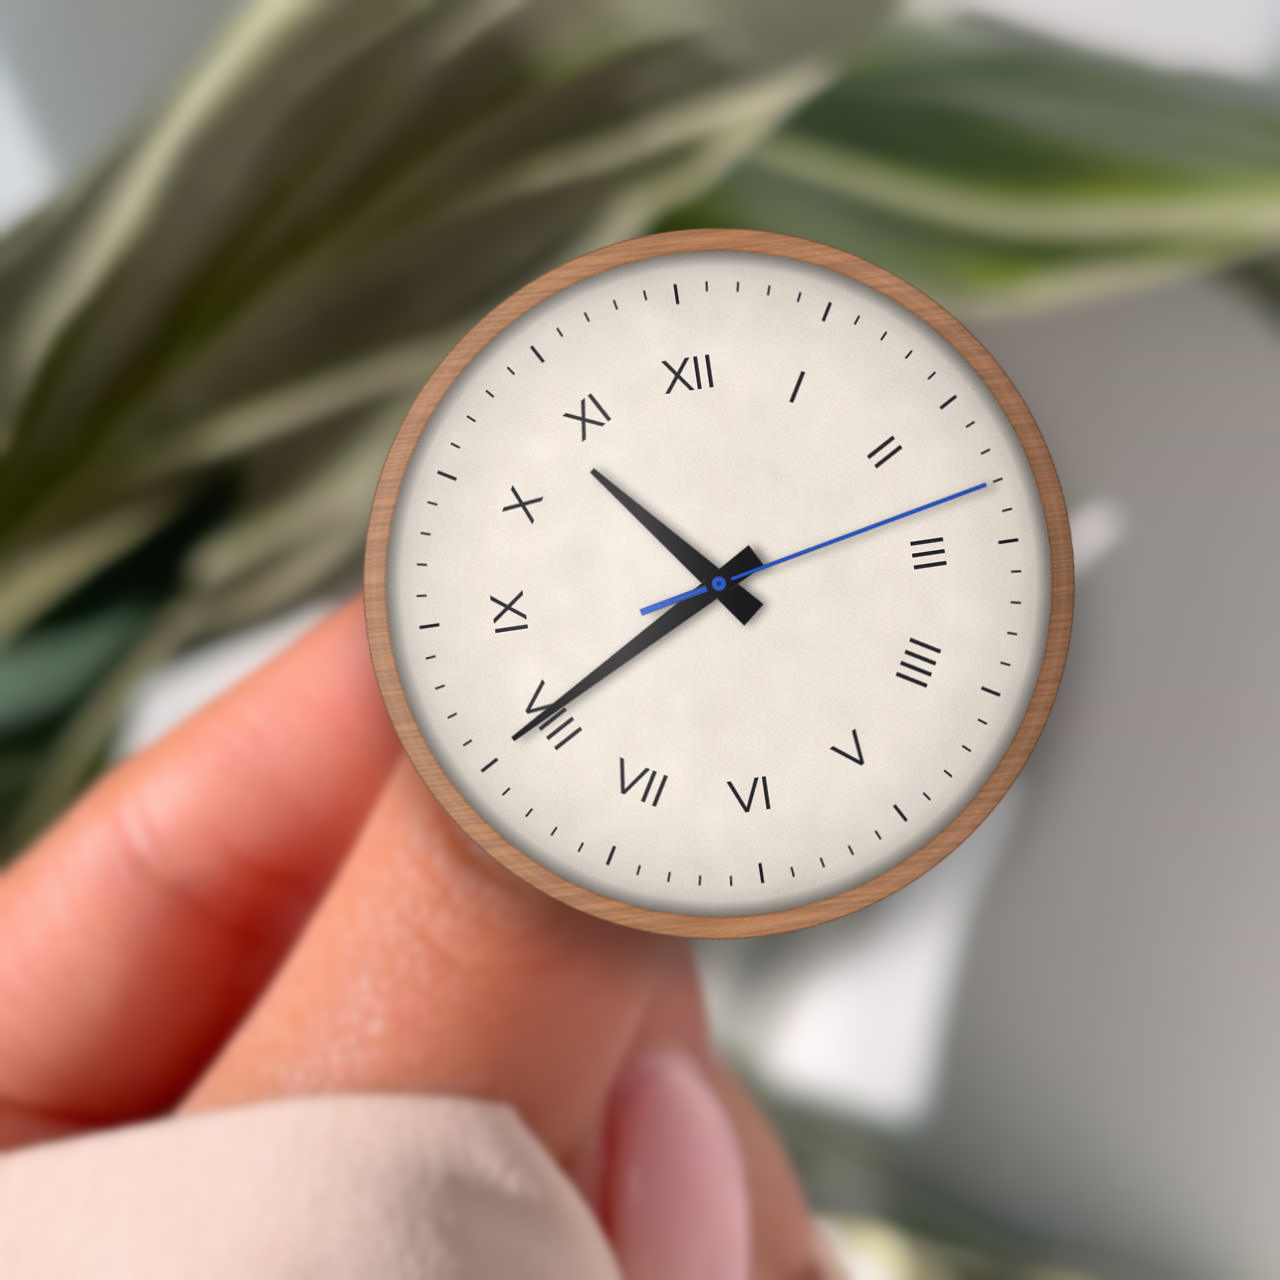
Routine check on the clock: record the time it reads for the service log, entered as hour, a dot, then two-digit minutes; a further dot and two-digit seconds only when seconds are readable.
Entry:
10.40.13
